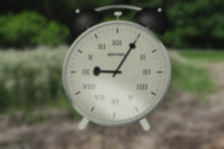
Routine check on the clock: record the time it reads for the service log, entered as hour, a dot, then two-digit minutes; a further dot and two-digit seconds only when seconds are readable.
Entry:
9.05
